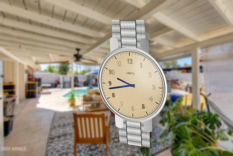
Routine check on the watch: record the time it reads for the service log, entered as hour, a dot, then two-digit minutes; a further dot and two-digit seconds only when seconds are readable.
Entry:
9.43
